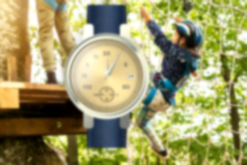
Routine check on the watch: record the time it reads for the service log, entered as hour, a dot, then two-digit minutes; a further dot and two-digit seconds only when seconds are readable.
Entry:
12.05
